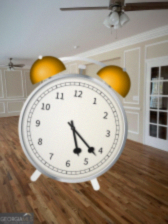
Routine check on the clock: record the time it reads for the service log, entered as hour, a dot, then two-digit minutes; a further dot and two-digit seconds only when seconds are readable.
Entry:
5.22
